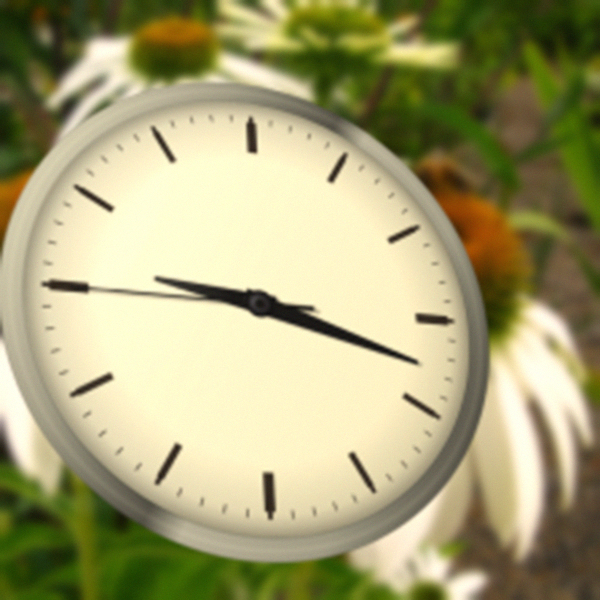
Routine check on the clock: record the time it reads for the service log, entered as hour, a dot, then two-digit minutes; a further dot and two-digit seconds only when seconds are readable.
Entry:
9.17.45
